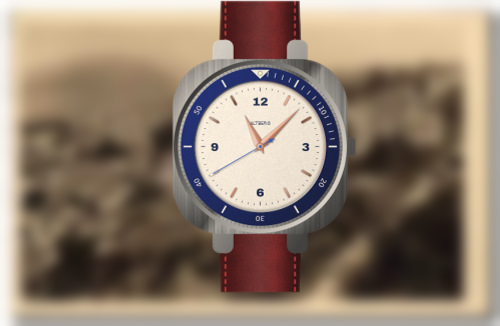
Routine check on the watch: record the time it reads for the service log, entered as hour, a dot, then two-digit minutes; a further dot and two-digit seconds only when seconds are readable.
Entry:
11.07.40
